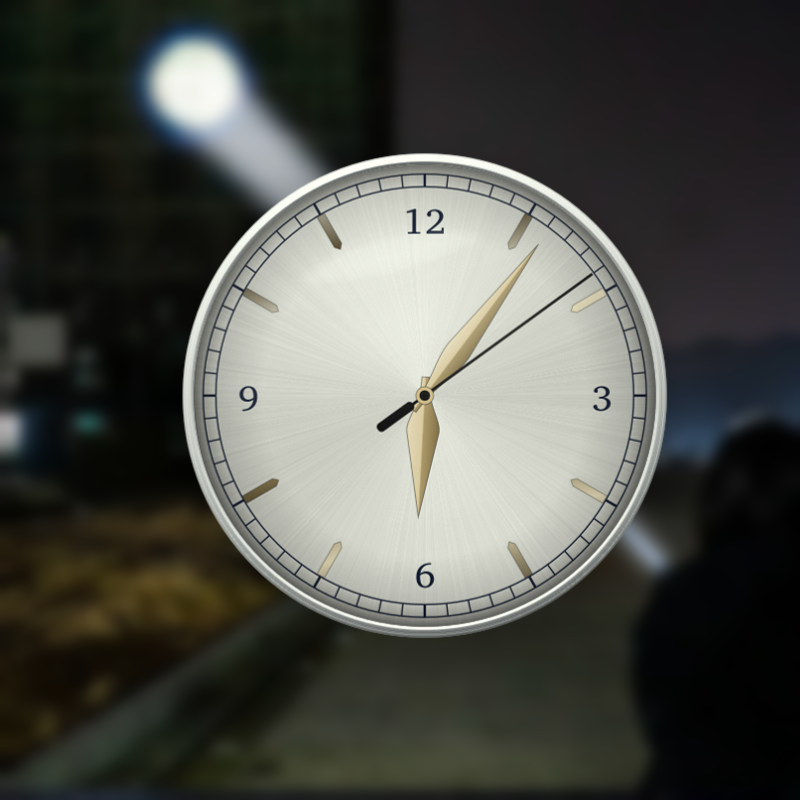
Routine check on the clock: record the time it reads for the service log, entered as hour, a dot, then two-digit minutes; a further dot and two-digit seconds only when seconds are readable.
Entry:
6.06.09
